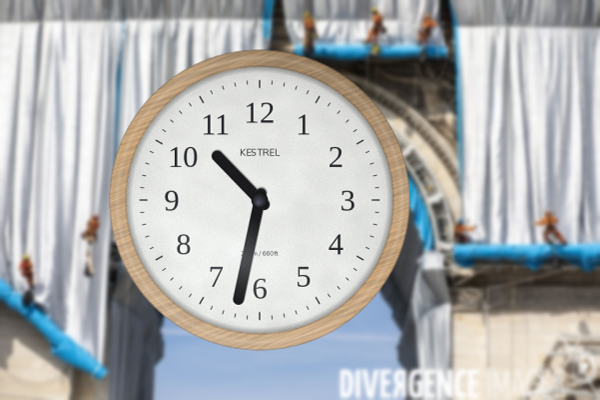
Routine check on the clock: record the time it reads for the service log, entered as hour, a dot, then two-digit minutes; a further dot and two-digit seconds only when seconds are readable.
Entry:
10.32
